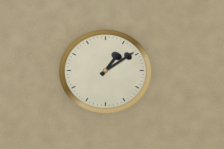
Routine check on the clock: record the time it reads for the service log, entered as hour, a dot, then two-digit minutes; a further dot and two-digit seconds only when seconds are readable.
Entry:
1.09
